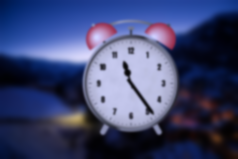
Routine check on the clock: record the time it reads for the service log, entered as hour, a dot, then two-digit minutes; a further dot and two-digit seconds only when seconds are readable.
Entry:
11.24
